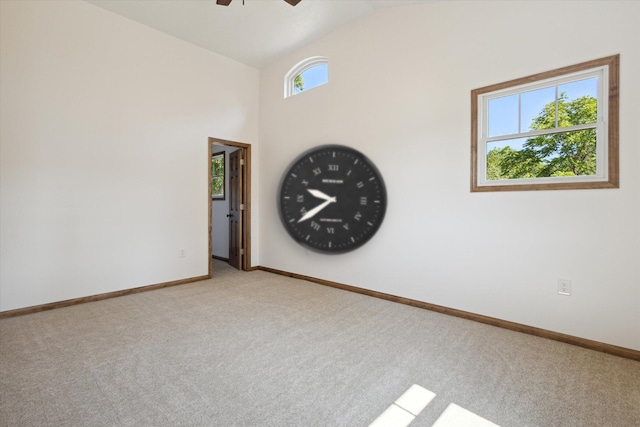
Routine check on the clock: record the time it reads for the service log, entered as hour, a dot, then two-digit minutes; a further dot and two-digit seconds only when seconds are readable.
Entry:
9.39
